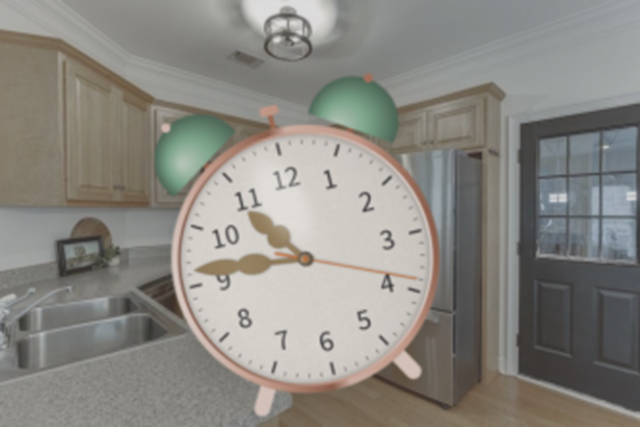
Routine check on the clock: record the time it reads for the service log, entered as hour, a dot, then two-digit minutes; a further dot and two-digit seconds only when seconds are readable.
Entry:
10.46.19
